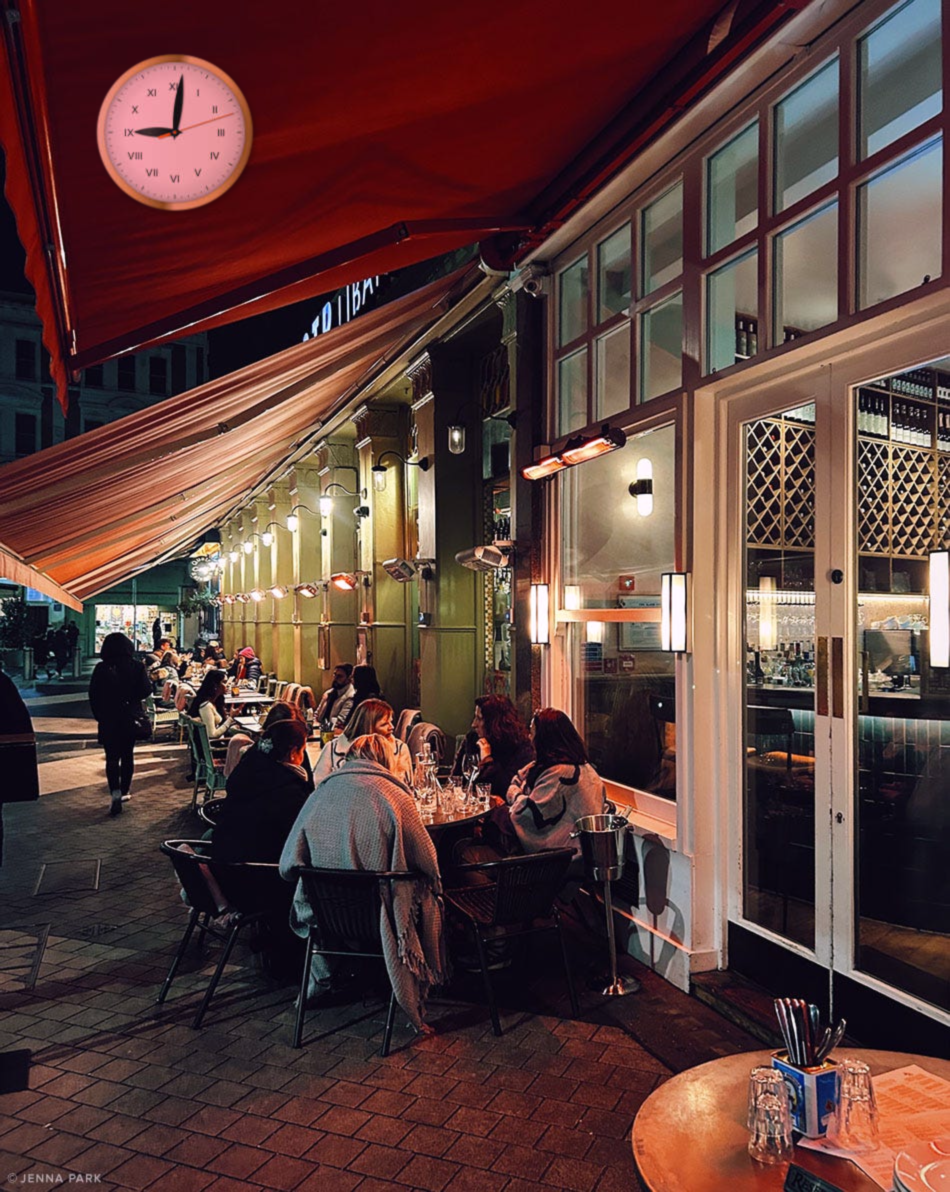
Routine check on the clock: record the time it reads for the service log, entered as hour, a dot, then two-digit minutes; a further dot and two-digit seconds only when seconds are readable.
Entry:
9.01.12
